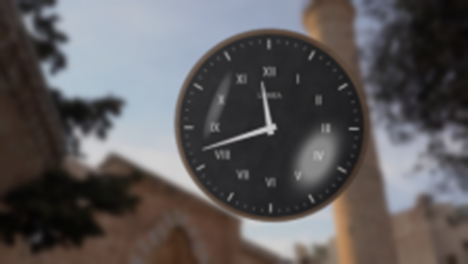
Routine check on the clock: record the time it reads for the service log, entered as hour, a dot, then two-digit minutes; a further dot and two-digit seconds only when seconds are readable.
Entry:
11.42
